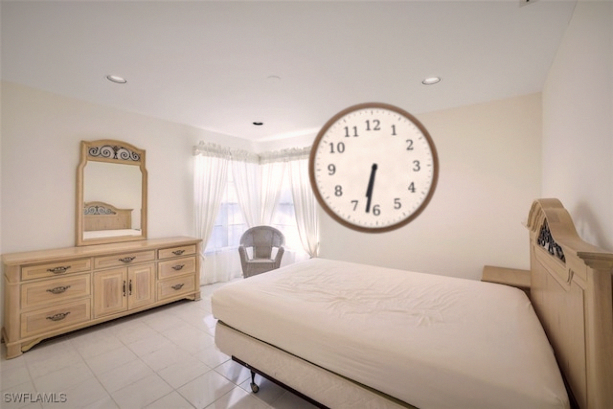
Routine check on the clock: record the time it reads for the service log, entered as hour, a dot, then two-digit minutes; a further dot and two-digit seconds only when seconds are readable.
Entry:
6.32
